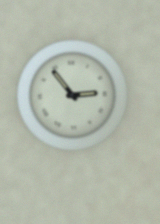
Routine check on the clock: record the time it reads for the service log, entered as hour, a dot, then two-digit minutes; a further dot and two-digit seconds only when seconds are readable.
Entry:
2.54
